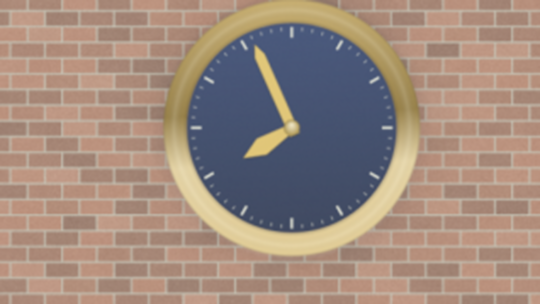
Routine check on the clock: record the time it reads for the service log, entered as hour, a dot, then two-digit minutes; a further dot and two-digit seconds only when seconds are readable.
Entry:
7.56
